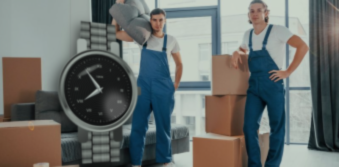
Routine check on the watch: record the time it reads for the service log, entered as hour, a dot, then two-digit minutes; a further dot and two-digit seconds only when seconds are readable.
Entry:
7.54
